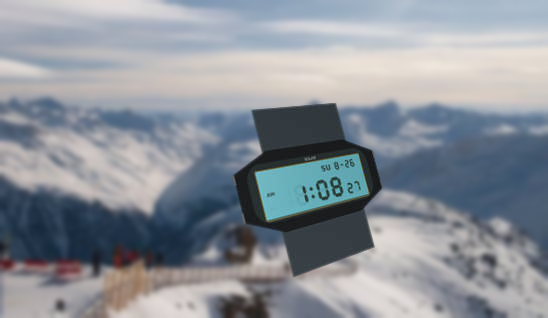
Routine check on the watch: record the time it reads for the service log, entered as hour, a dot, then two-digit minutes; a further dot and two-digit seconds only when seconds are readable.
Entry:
1.08.27
